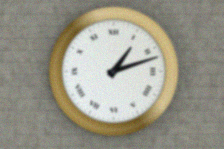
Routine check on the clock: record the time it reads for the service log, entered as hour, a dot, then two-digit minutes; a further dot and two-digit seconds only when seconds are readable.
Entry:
1.12
